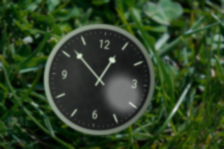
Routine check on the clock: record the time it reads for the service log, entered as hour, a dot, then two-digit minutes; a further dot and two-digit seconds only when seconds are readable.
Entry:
12.52
